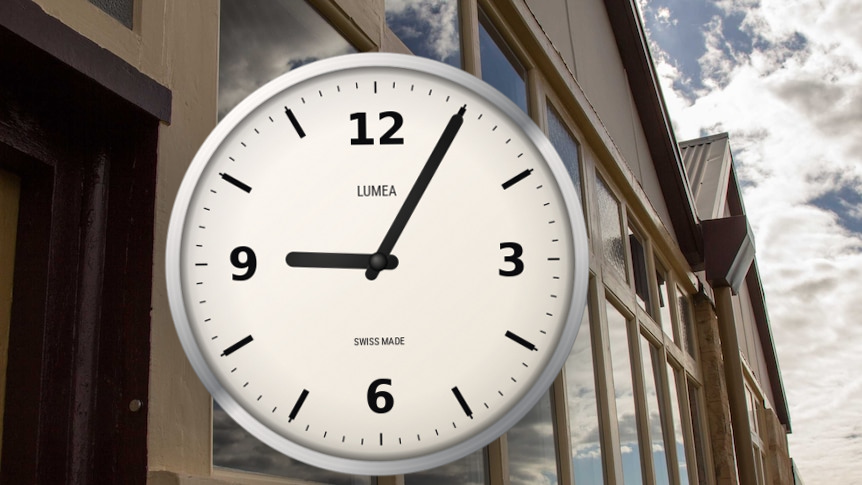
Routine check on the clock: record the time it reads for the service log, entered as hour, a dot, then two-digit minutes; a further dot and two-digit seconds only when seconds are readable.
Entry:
9.05
